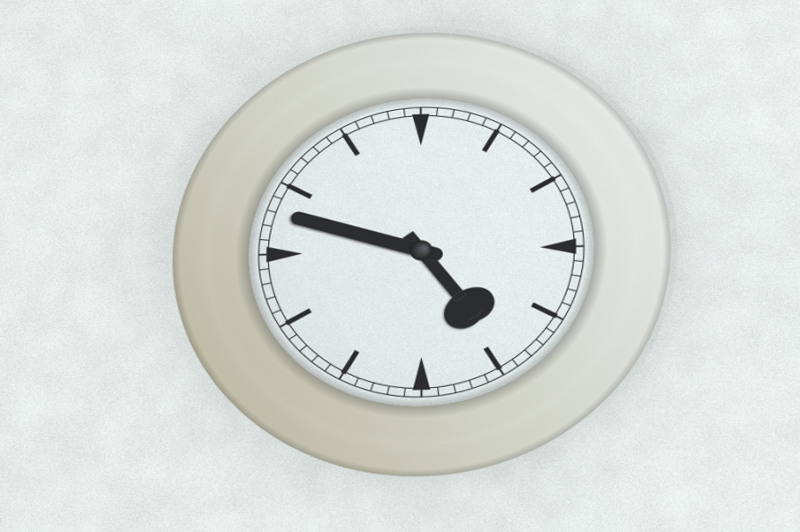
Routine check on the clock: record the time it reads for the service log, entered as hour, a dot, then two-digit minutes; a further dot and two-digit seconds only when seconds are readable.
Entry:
4.48
